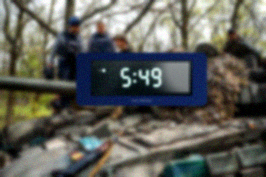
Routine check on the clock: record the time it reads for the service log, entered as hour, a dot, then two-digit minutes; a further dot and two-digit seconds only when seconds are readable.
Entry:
5.49
